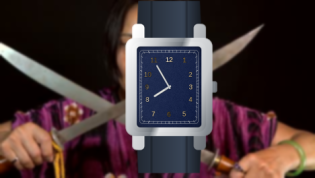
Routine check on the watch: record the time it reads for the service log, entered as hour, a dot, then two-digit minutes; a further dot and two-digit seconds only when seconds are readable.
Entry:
7.55
